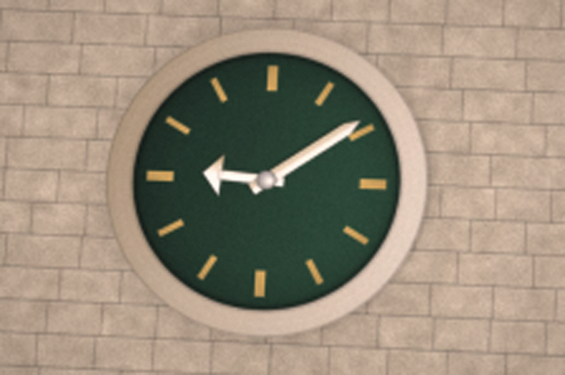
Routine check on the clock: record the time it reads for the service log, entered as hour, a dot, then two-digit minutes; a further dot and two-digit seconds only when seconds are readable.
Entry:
9.09
